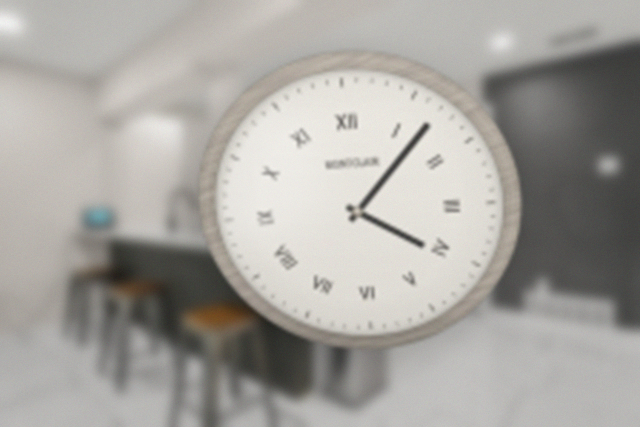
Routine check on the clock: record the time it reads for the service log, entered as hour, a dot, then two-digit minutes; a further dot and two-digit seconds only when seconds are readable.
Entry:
4.07
